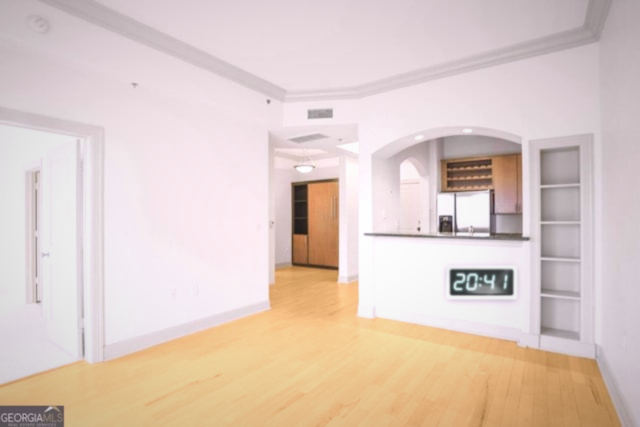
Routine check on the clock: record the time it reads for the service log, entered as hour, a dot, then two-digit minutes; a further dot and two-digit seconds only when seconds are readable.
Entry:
20.41
